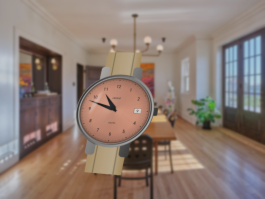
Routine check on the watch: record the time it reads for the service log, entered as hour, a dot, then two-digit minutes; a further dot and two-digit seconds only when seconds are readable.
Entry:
10.48
